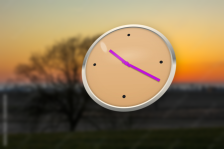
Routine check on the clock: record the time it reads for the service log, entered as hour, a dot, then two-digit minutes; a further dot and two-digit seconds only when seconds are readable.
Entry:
10.20
